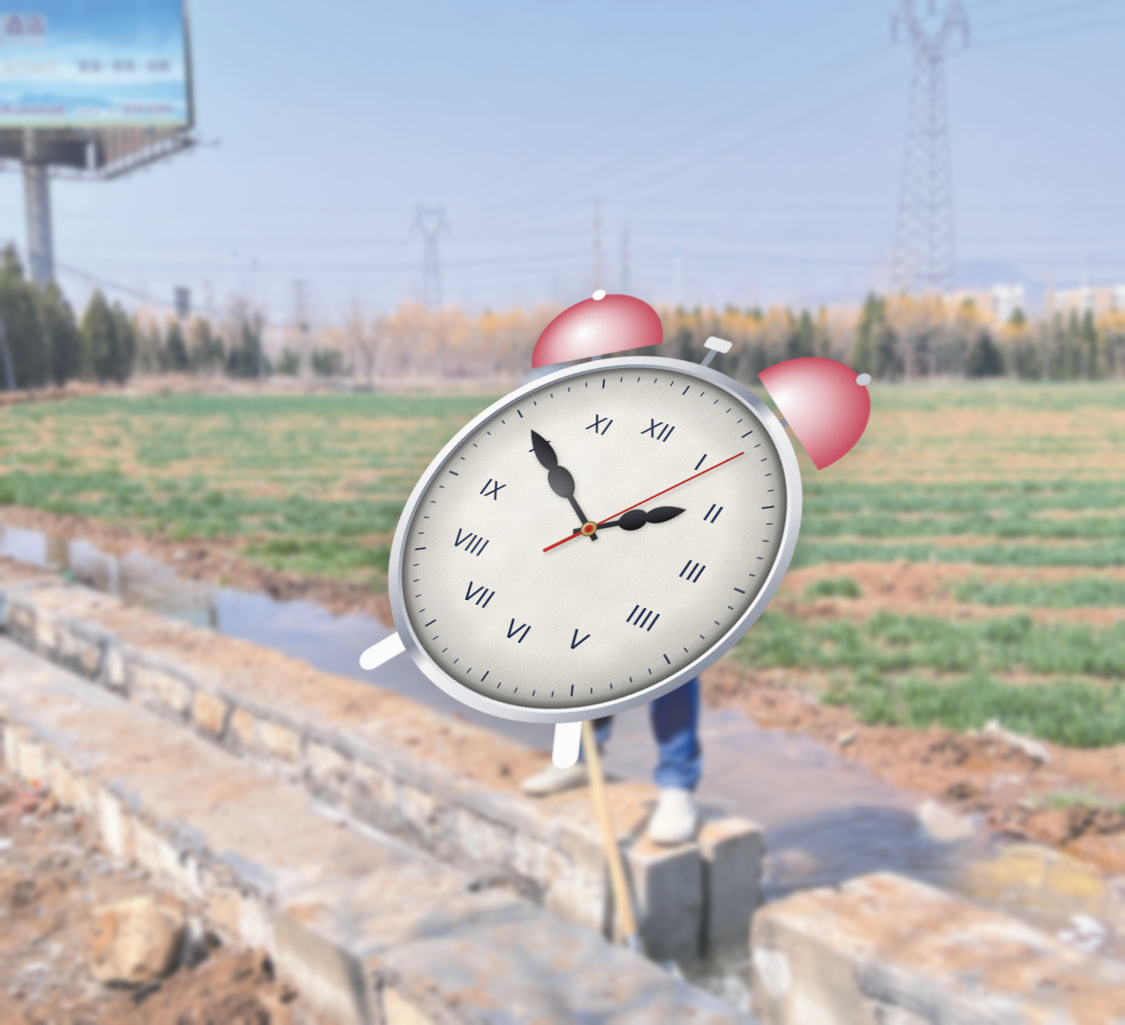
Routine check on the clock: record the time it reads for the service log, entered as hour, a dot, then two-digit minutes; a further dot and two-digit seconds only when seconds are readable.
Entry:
1.50.06
